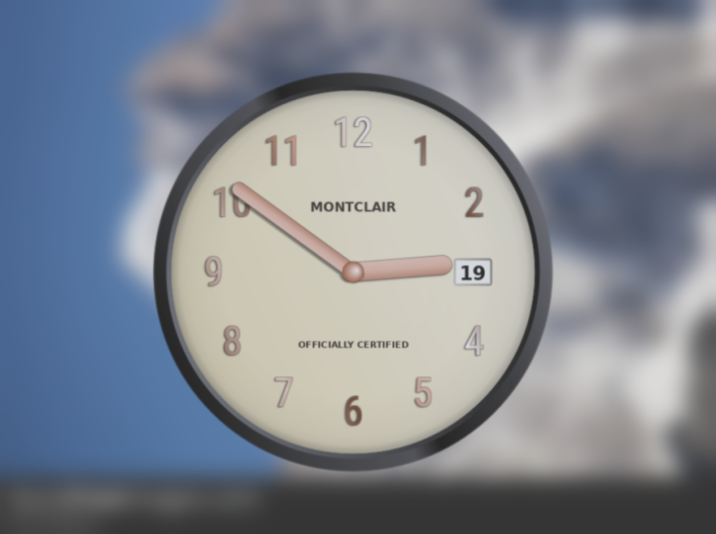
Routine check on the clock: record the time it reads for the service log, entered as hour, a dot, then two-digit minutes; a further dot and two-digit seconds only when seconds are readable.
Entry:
2.51
